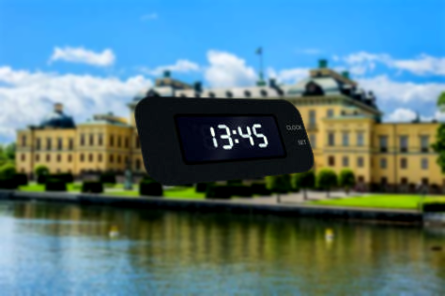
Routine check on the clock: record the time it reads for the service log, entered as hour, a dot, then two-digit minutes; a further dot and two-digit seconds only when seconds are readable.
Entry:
13.45
